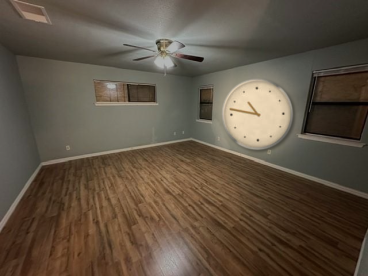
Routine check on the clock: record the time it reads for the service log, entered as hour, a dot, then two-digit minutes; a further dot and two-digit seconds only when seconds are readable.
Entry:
10.47
